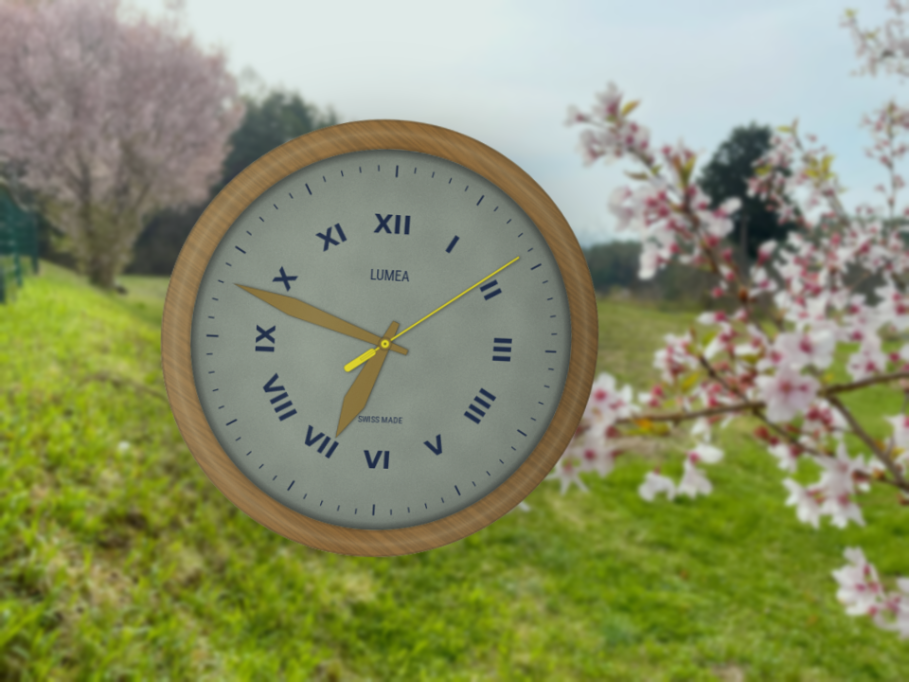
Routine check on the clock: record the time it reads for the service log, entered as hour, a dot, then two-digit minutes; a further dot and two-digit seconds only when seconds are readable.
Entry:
6.48.09
